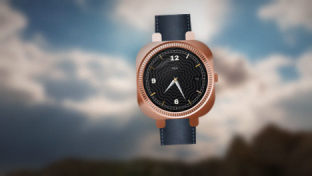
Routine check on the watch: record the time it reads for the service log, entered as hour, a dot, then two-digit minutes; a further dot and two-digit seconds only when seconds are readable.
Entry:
7.26
